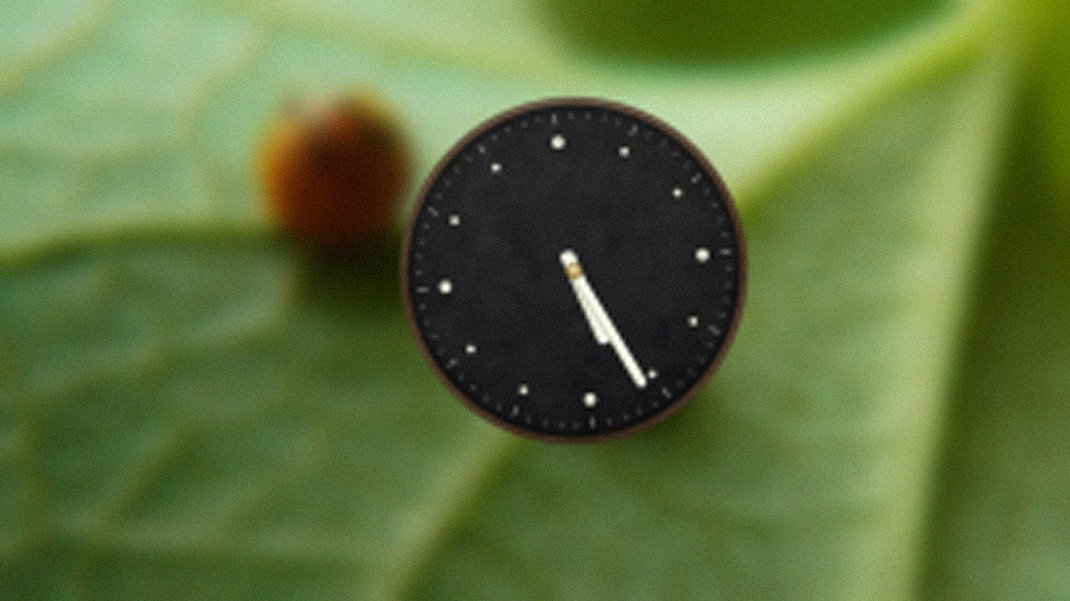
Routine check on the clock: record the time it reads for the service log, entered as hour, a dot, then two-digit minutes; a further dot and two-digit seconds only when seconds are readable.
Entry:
5.26
